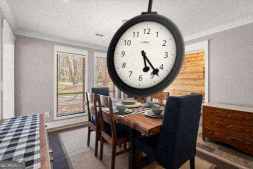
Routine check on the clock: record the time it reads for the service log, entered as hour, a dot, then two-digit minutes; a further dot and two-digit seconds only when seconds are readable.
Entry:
5.23
